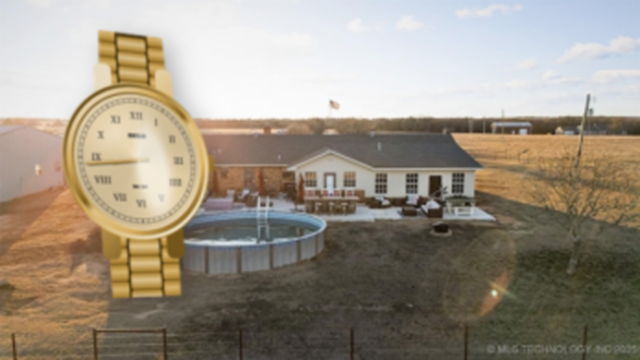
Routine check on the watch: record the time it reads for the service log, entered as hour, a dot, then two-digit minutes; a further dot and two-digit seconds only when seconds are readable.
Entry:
8.44
